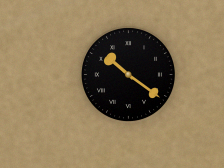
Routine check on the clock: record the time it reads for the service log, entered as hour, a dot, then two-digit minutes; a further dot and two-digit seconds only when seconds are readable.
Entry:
10.21
